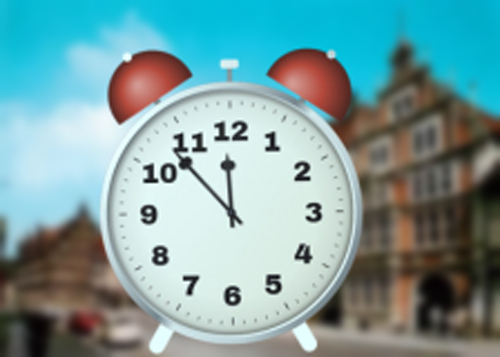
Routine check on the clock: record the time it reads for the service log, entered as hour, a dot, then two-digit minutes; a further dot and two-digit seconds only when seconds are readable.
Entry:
11.53
